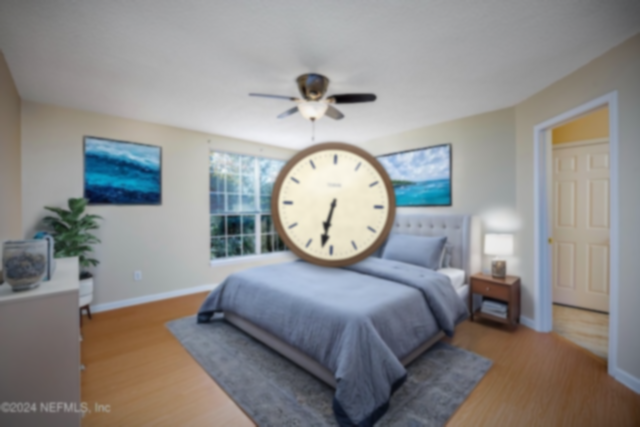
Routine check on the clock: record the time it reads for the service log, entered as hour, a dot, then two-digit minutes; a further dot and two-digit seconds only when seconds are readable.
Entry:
6.32
